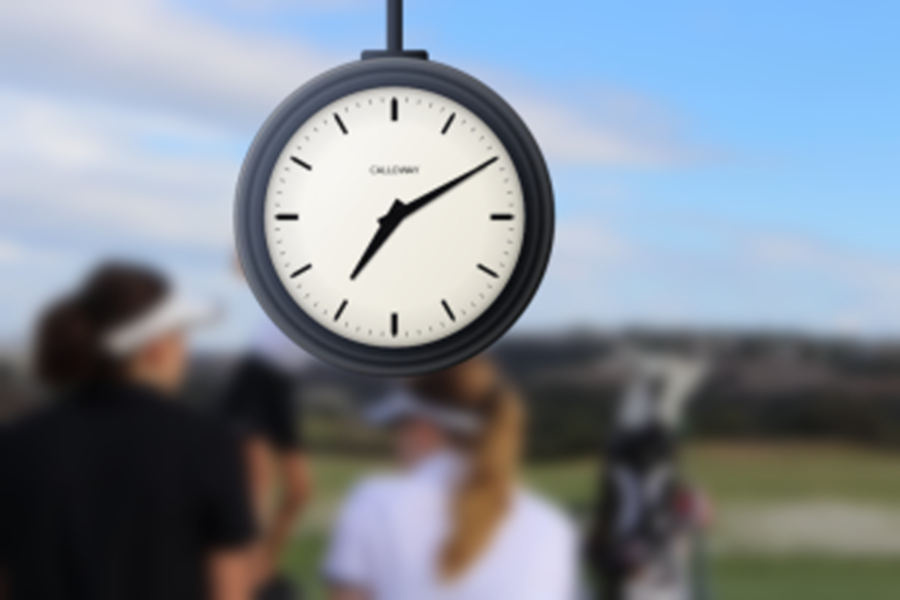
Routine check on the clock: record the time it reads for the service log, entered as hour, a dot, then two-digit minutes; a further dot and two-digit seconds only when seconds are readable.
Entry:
7.10
